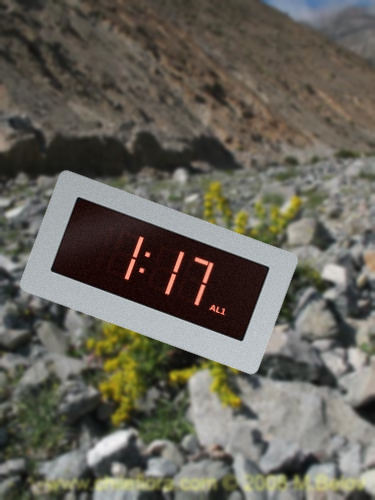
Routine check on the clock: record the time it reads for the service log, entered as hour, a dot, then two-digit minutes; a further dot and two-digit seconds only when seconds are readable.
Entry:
1.17
